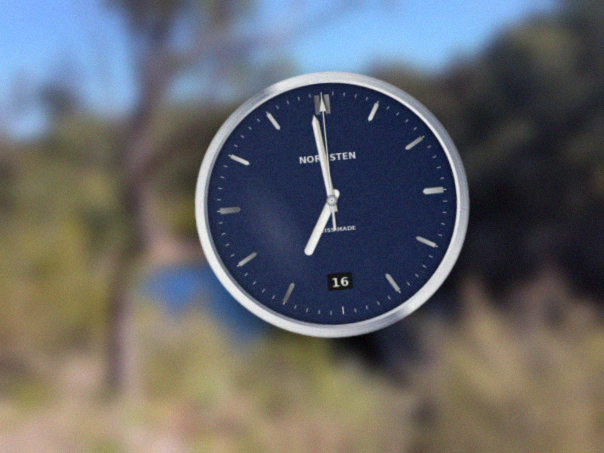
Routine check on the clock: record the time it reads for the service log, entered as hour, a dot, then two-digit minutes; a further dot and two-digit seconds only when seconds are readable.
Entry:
6.59.00
